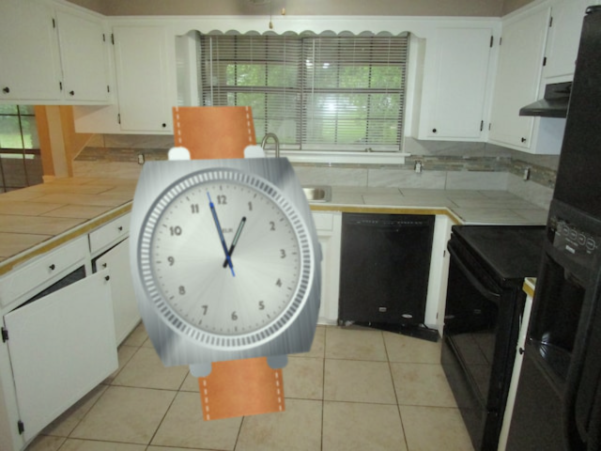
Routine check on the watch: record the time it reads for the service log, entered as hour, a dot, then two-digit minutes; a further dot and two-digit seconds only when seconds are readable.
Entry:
12.57.58
